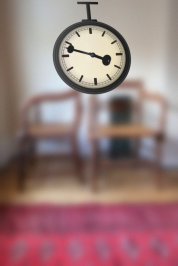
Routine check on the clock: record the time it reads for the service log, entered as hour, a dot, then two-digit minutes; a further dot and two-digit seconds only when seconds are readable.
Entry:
3.48
